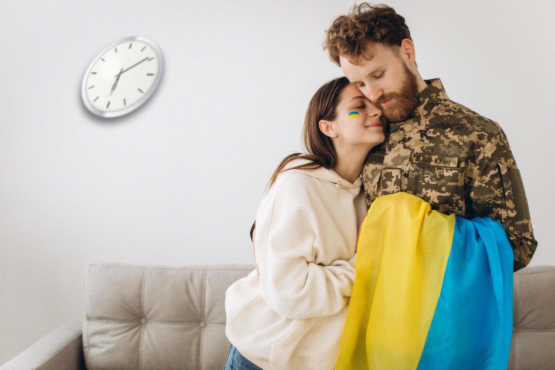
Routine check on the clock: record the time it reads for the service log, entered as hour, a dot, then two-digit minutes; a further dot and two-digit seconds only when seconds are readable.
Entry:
6.09
